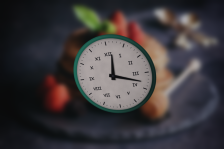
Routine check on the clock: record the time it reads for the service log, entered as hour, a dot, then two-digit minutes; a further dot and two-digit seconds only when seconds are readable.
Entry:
12.18
